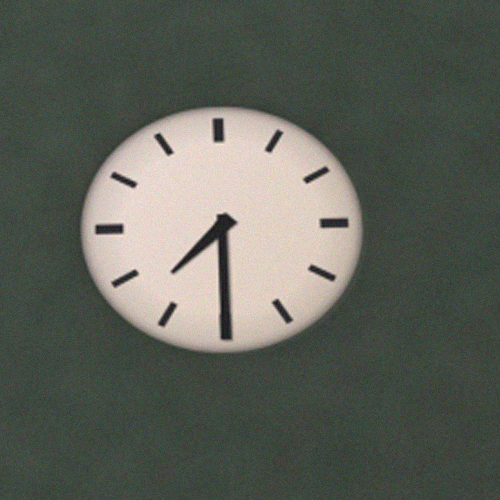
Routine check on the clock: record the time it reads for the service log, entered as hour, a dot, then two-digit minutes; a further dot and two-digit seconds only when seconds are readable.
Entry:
7.30
